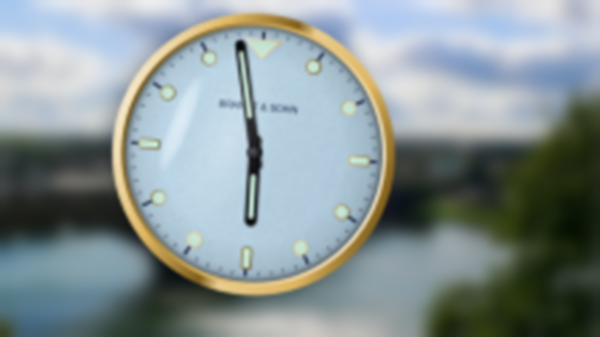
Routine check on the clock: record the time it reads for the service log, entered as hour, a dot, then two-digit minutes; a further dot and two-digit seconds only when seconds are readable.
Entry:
5.58
